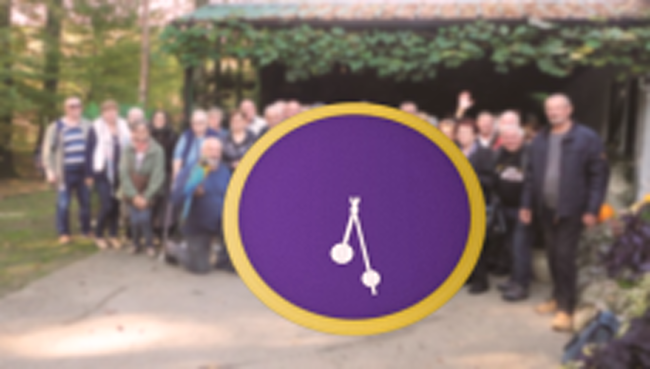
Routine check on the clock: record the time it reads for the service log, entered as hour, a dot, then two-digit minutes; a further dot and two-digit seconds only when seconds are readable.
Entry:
6.28
